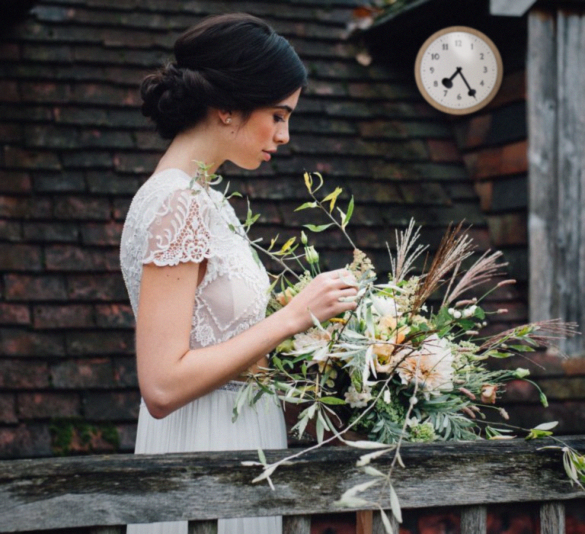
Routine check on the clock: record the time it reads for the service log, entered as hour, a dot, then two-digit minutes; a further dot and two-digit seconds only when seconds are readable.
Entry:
7.25
